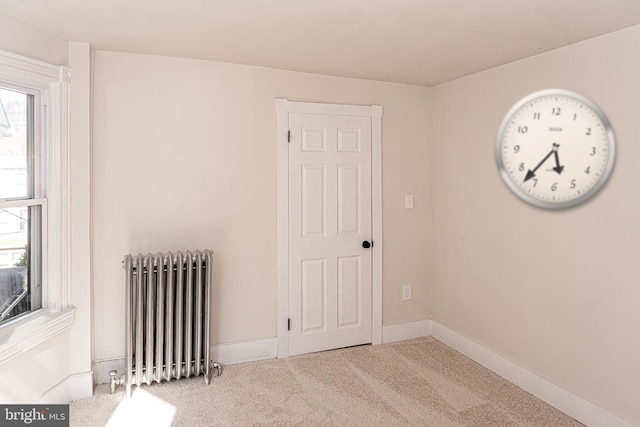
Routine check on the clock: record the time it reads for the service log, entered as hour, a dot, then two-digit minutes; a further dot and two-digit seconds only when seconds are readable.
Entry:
5.37
